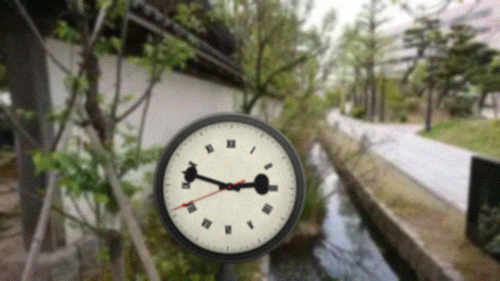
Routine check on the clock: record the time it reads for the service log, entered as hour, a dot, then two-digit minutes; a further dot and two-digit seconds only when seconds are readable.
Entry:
2.47.41
